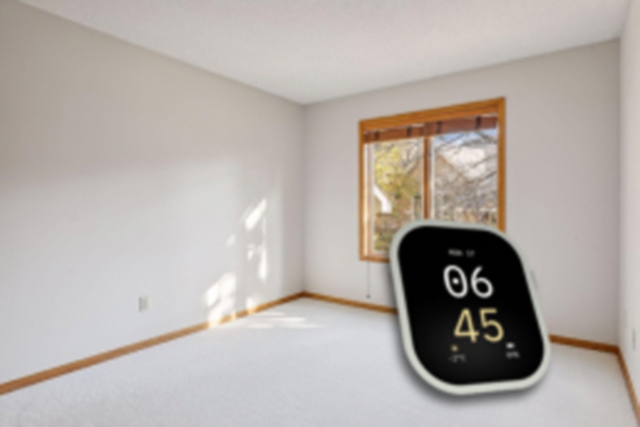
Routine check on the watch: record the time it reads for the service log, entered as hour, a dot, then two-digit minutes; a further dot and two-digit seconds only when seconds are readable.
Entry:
6.45
